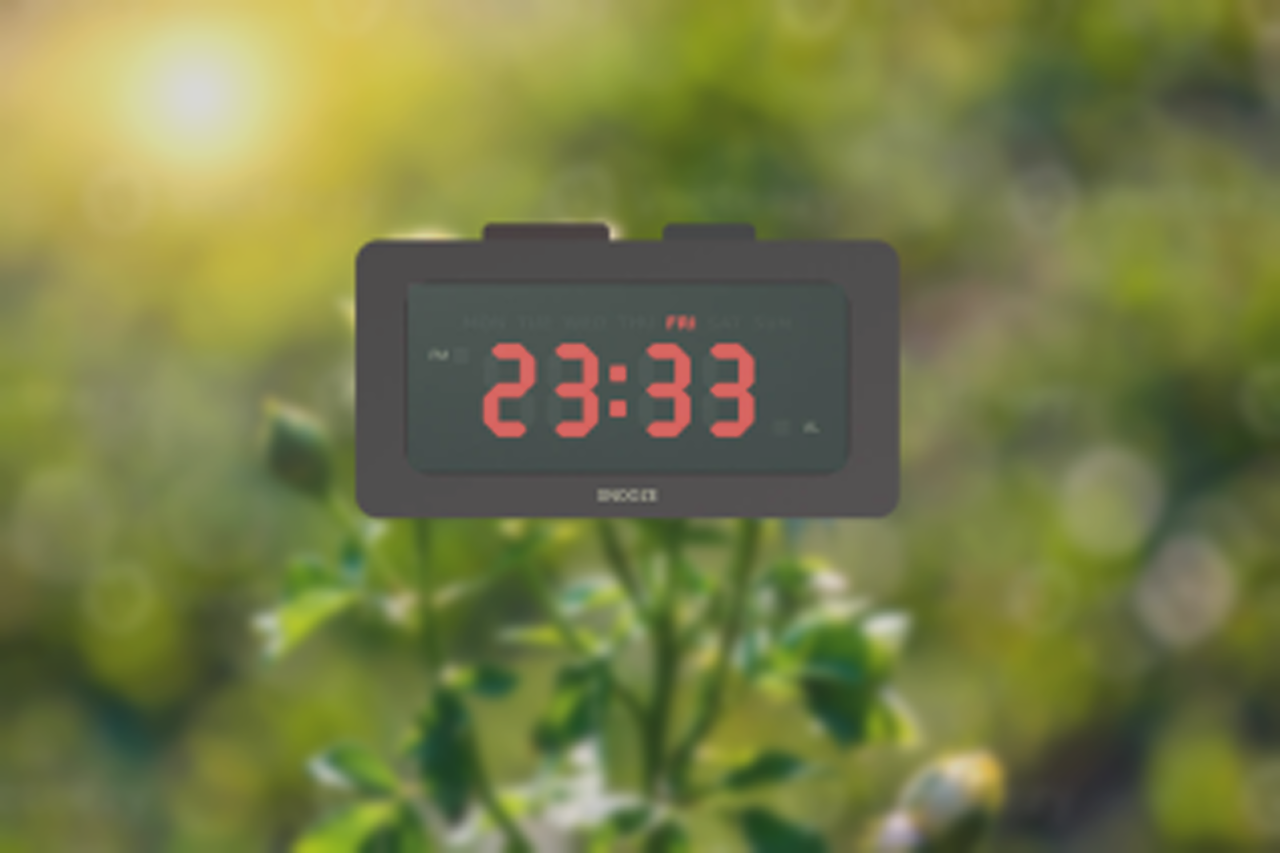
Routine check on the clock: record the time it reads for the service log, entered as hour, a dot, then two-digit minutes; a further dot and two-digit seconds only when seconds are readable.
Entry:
23.33
